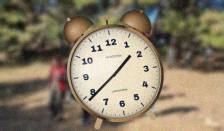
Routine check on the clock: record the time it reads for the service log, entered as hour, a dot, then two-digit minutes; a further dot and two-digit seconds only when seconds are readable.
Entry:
1.39
